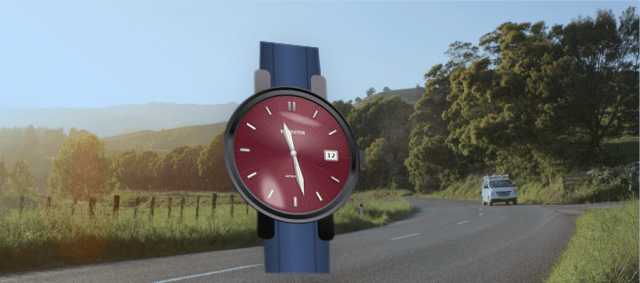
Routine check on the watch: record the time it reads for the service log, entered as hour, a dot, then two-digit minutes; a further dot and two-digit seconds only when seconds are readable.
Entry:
11.28
